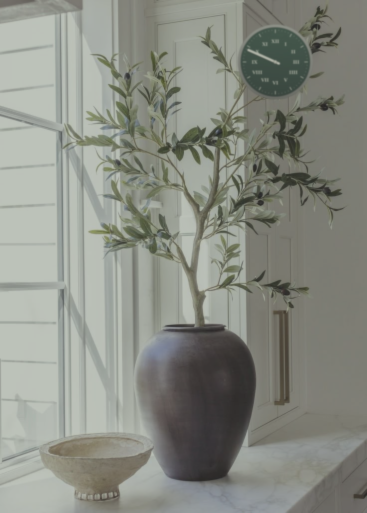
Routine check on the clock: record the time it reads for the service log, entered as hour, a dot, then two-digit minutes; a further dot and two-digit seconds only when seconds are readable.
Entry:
9.49
